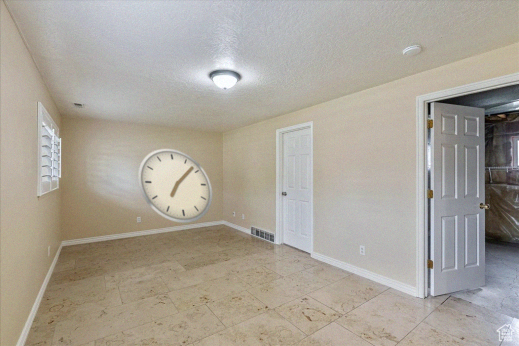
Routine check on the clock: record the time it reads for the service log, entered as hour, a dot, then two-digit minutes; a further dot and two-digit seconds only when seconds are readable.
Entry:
7.08
